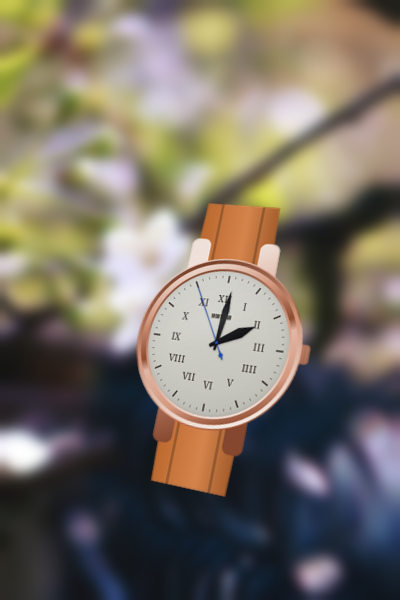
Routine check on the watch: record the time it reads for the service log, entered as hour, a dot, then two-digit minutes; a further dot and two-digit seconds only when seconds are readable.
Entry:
2.00.55
